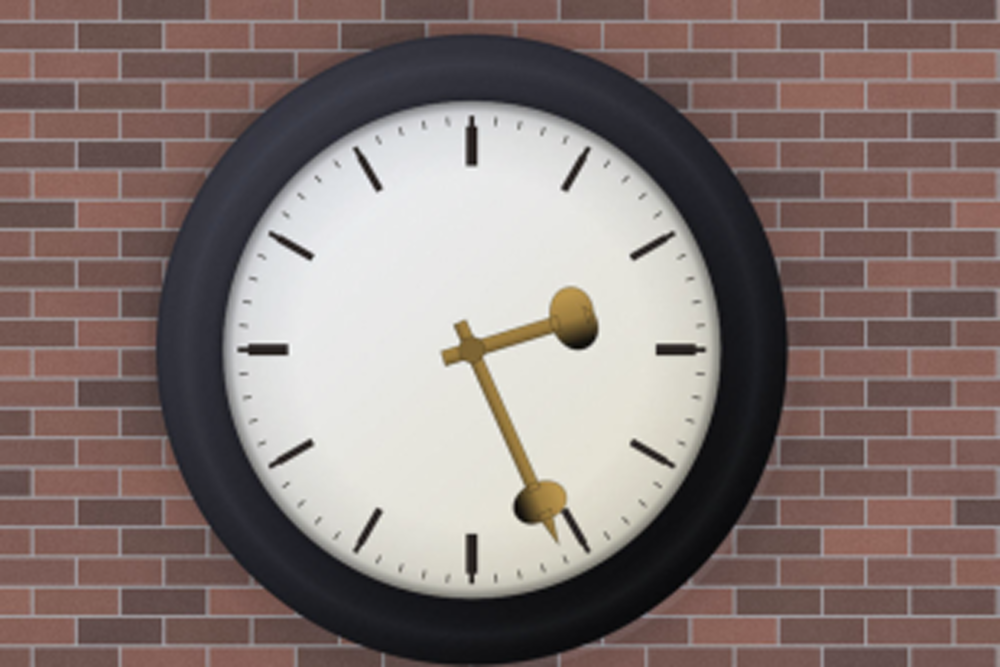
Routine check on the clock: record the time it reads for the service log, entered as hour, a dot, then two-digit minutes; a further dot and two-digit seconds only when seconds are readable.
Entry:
2.26
